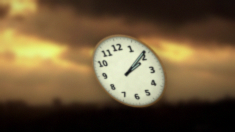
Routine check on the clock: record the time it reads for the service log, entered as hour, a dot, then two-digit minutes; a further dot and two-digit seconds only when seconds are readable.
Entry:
2.09
